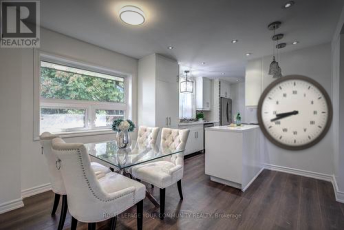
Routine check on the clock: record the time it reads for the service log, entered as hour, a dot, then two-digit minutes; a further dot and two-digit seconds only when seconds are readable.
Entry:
8.42
